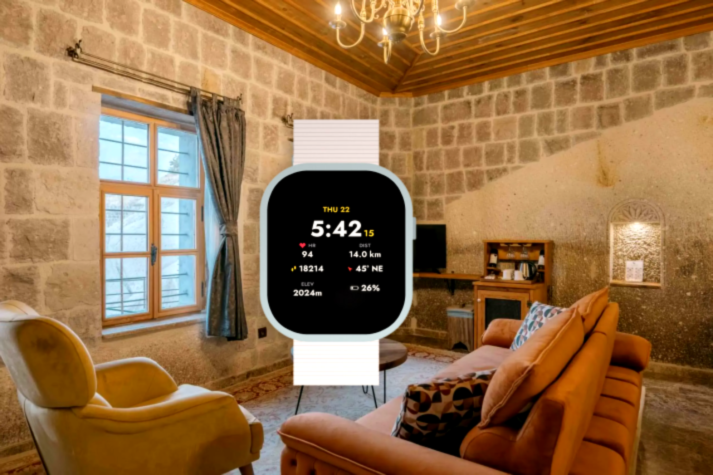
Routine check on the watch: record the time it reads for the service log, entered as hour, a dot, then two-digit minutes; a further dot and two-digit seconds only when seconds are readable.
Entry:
5.42.15
